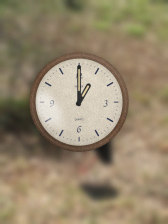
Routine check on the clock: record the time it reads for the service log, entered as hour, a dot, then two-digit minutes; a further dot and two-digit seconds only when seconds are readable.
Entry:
1.00
